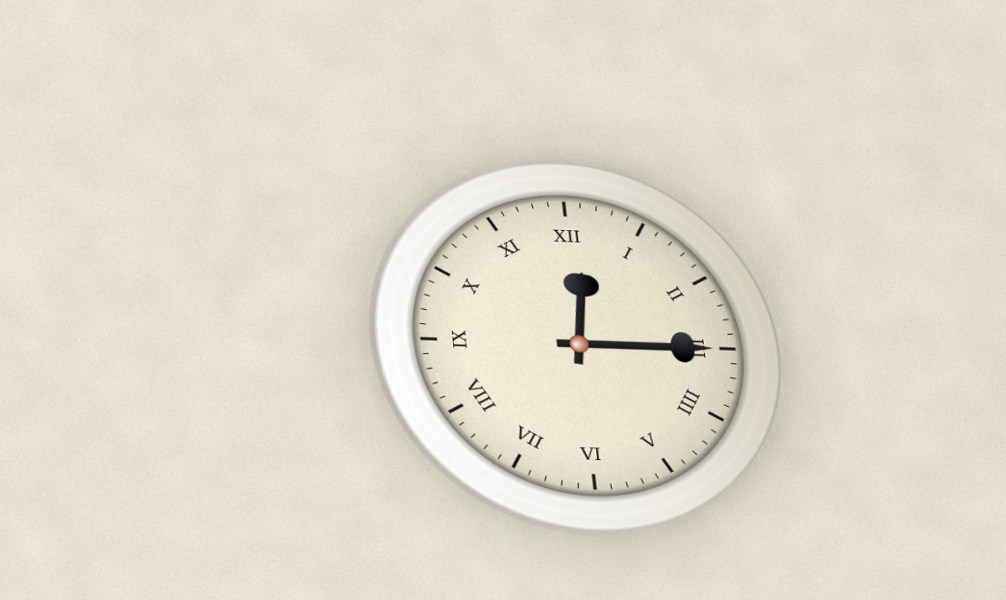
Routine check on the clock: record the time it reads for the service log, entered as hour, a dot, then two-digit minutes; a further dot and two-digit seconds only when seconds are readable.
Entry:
12.15
